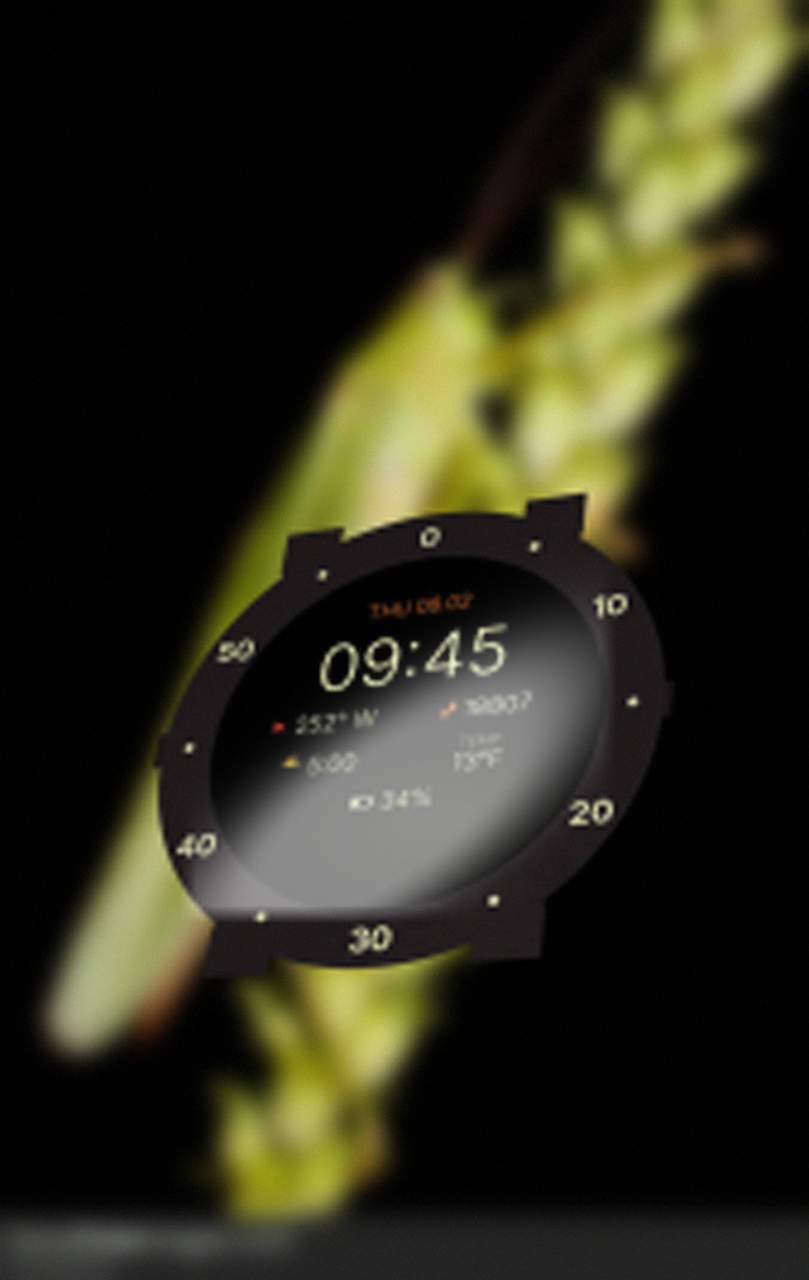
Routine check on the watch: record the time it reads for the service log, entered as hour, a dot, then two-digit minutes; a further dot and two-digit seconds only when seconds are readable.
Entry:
9.45
